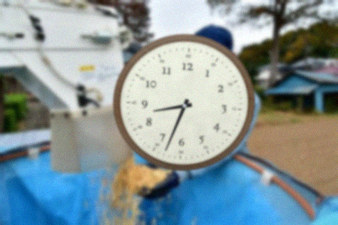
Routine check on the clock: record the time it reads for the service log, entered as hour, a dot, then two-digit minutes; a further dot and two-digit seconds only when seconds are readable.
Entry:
8.33
